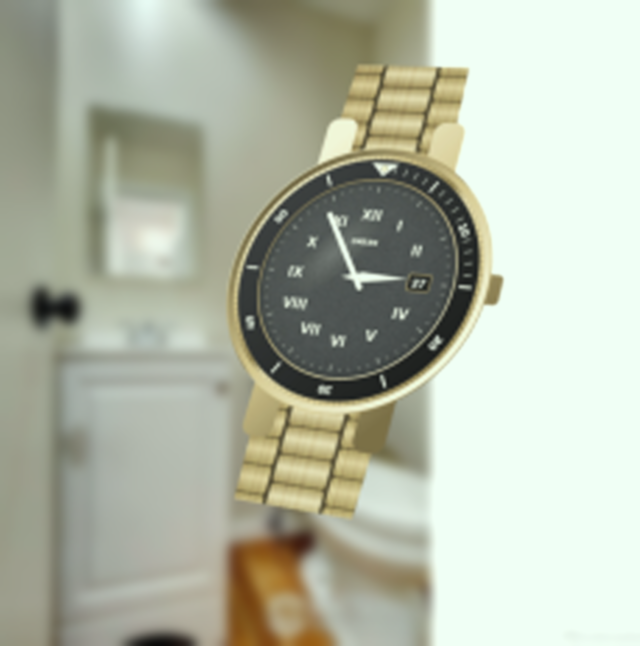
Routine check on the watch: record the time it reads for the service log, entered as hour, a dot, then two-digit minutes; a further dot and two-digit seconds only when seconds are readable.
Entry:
2.54
